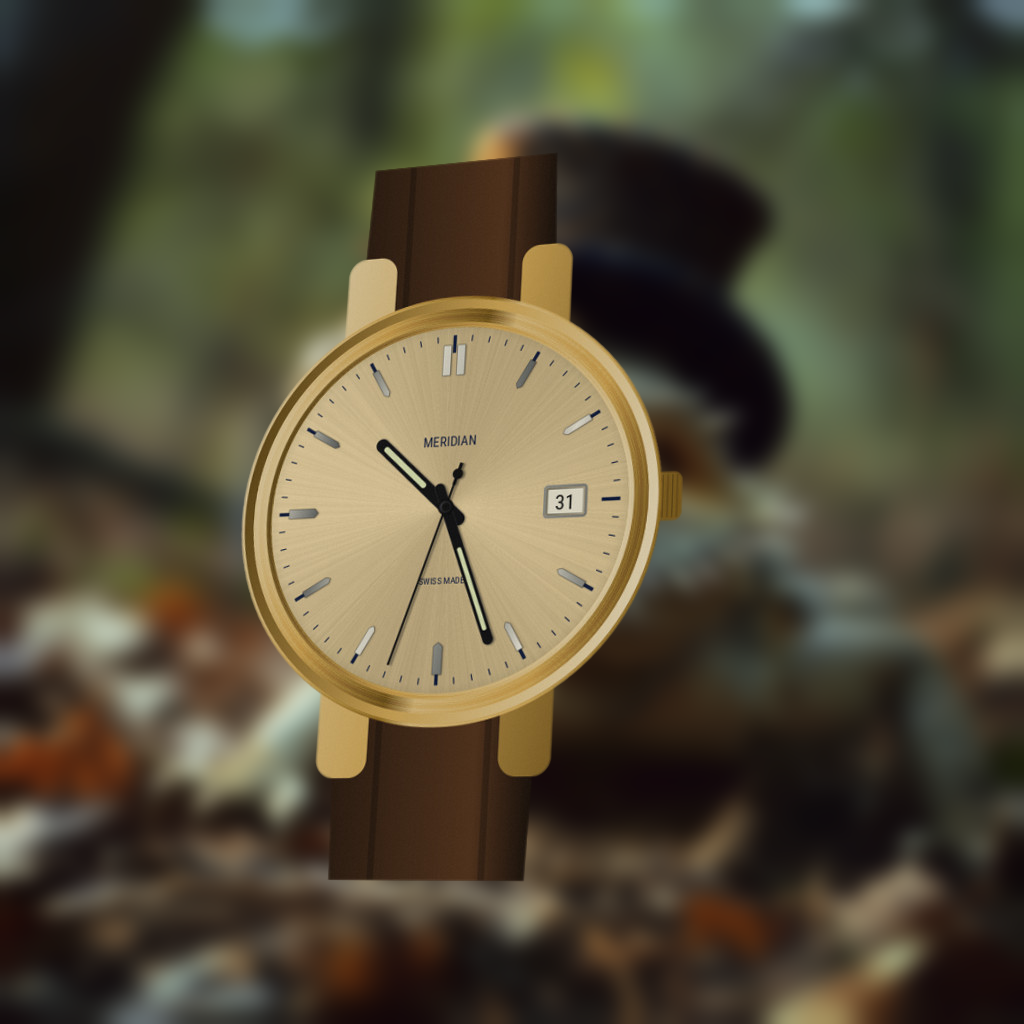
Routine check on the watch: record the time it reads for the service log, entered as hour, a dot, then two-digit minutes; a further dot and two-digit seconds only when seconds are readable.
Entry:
10.26.33
